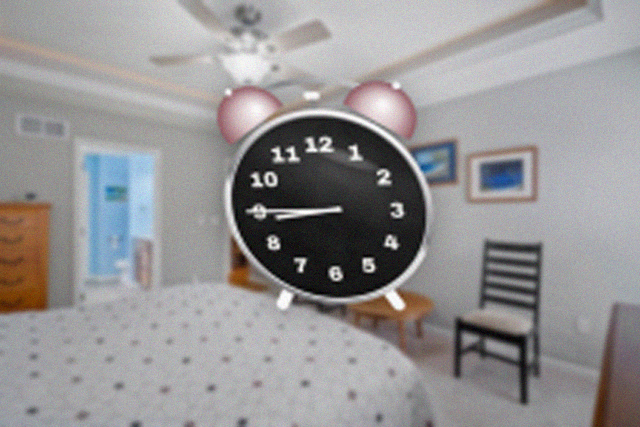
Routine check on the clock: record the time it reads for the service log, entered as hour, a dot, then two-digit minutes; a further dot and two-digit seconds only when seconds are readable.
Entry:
8.45
